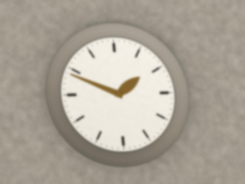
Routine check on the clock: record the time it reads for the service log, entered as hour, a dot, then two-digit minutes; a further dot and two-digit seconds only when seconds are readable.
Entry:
1.49
